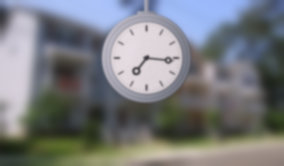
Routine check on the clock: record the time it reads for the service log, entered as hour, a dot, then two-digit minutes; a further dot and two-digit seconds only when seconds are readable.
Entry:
7.16
